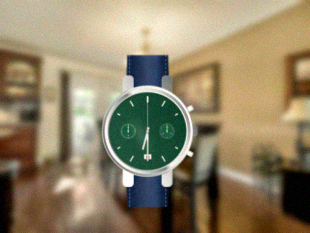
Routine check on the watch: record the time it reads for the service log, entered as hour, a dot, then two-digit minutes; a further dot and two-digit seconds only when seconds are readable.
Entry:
6.30
